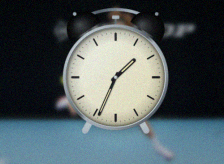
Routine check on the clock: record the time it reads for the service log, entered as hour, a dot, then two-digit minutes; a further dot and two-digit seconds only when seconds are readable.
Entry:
1.34
